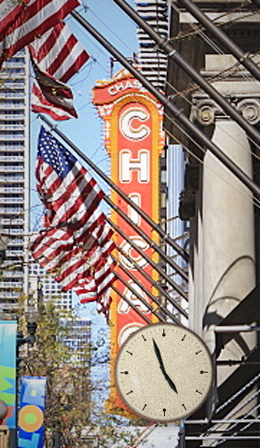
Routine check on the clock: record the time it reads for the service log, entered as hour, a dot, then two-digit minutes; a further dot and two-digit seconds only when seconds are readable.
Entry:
4.57
